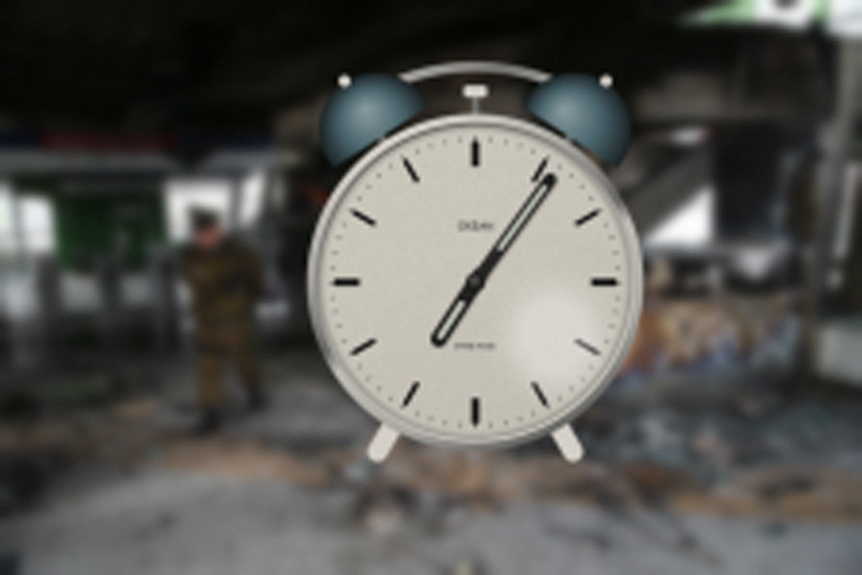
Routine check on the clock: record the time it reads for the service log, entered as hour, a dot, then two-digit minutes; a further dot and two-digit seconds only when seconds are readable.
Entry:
7.06
